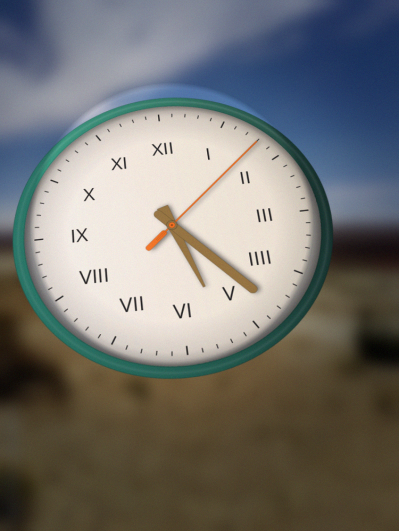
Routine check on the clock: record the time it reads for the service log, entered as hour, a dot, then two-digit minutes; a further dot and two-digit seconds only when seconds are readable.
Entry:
5.23.08
